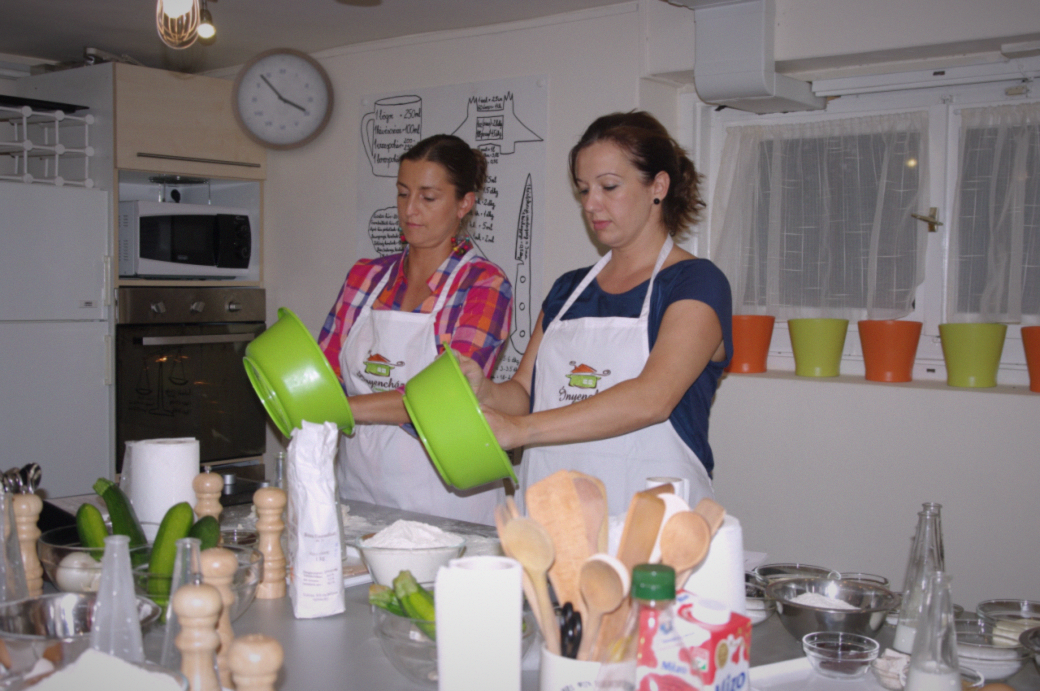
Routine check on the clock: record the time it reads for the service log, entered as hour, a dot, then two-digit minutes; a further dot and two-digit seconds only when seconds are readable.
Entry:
3.53
